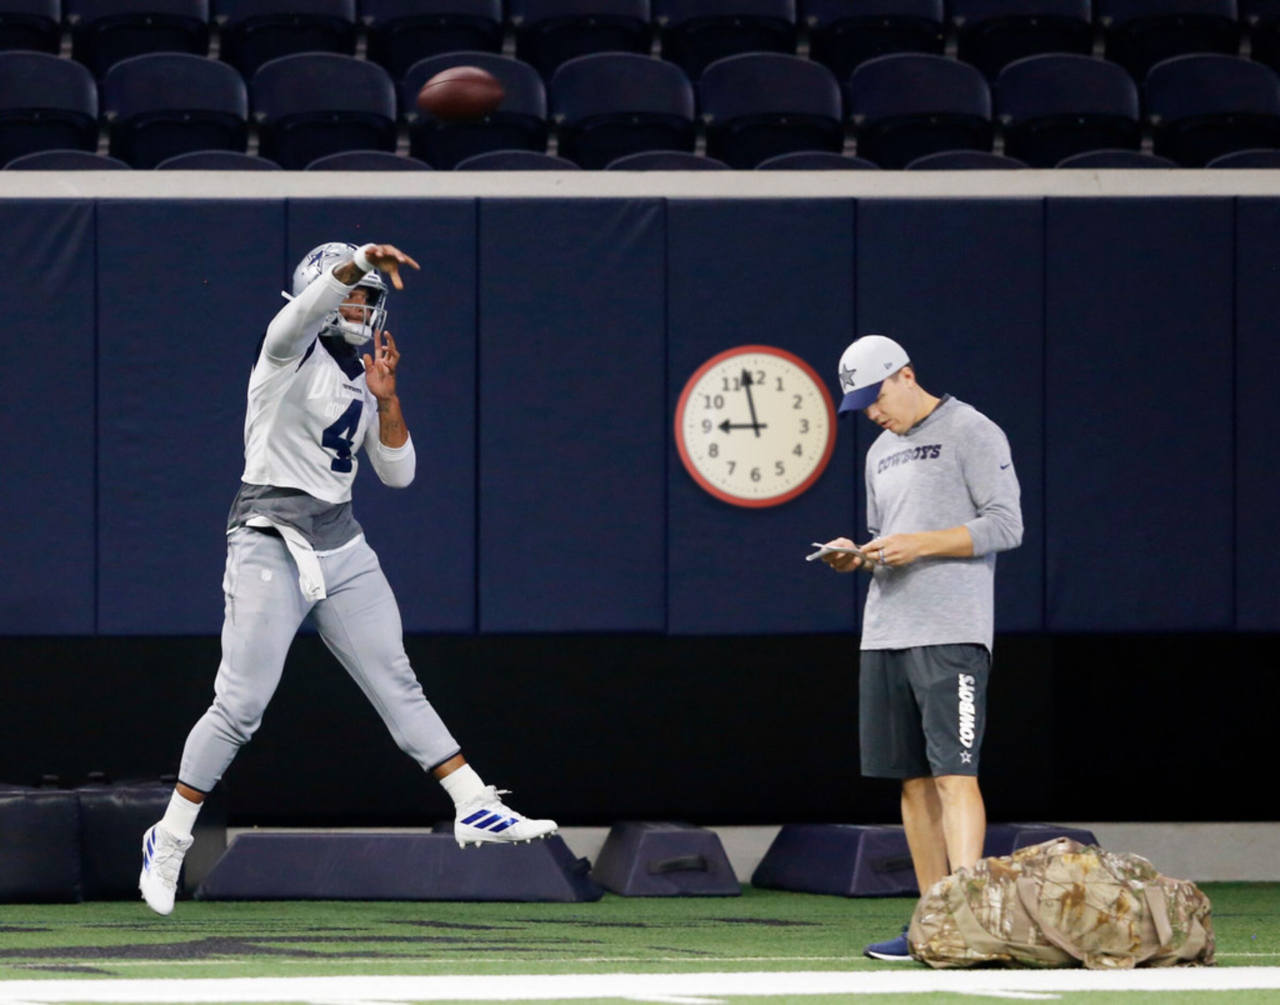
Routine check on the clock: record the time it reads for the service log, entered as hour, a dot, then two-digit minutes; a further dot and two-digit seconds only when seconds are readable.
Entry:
8.58
